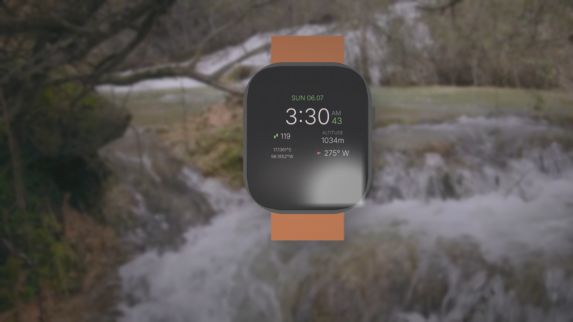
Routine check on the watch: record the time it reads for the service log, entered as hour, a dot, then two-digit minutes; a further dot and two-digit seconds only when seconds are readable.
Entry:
3.30.43
